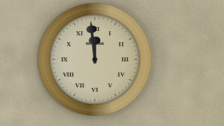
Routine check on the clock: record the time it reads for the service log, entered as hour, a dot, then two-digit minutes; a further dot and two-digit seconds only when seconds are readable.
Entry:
11.59
